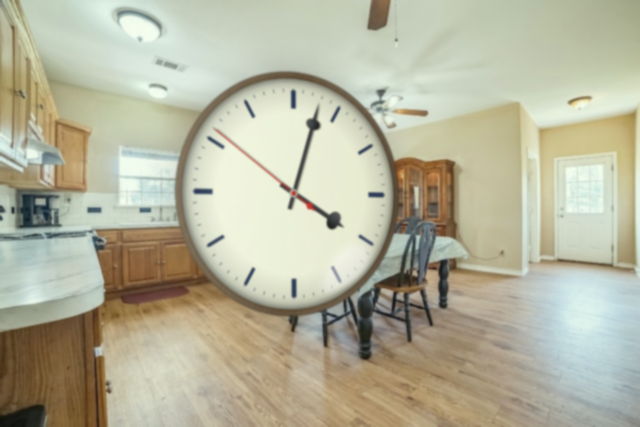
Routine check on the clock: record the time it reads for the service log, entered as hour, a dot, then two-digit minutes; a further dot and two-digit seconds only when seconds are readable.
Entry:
4.02.51
